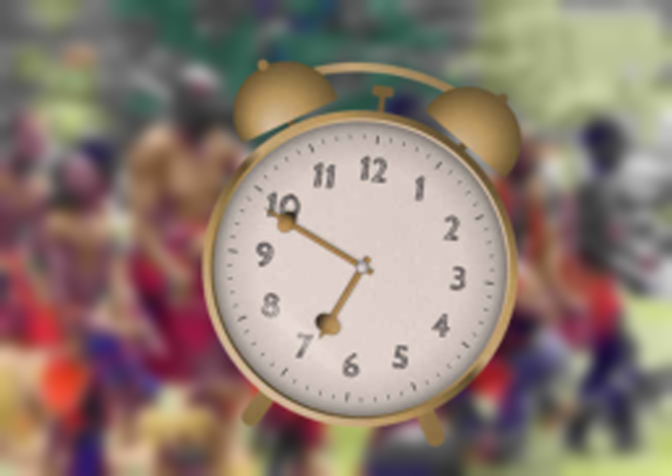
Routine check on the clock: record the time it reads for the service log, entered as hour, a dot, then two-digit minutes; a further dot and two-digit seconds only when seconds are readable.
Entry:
6.49
